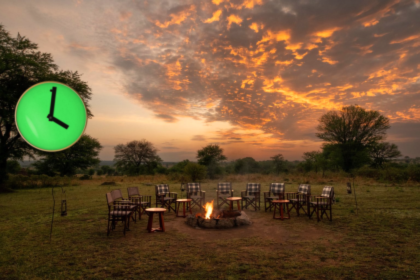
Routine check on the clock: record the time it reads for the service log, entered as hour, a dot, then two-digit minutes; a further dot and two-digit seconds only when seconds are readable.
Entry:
4.01
